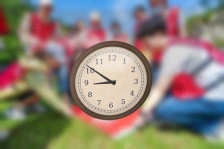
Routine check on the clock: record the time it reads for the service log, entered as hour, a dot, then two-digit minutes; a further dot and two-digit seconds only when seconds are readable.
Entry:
8.51
